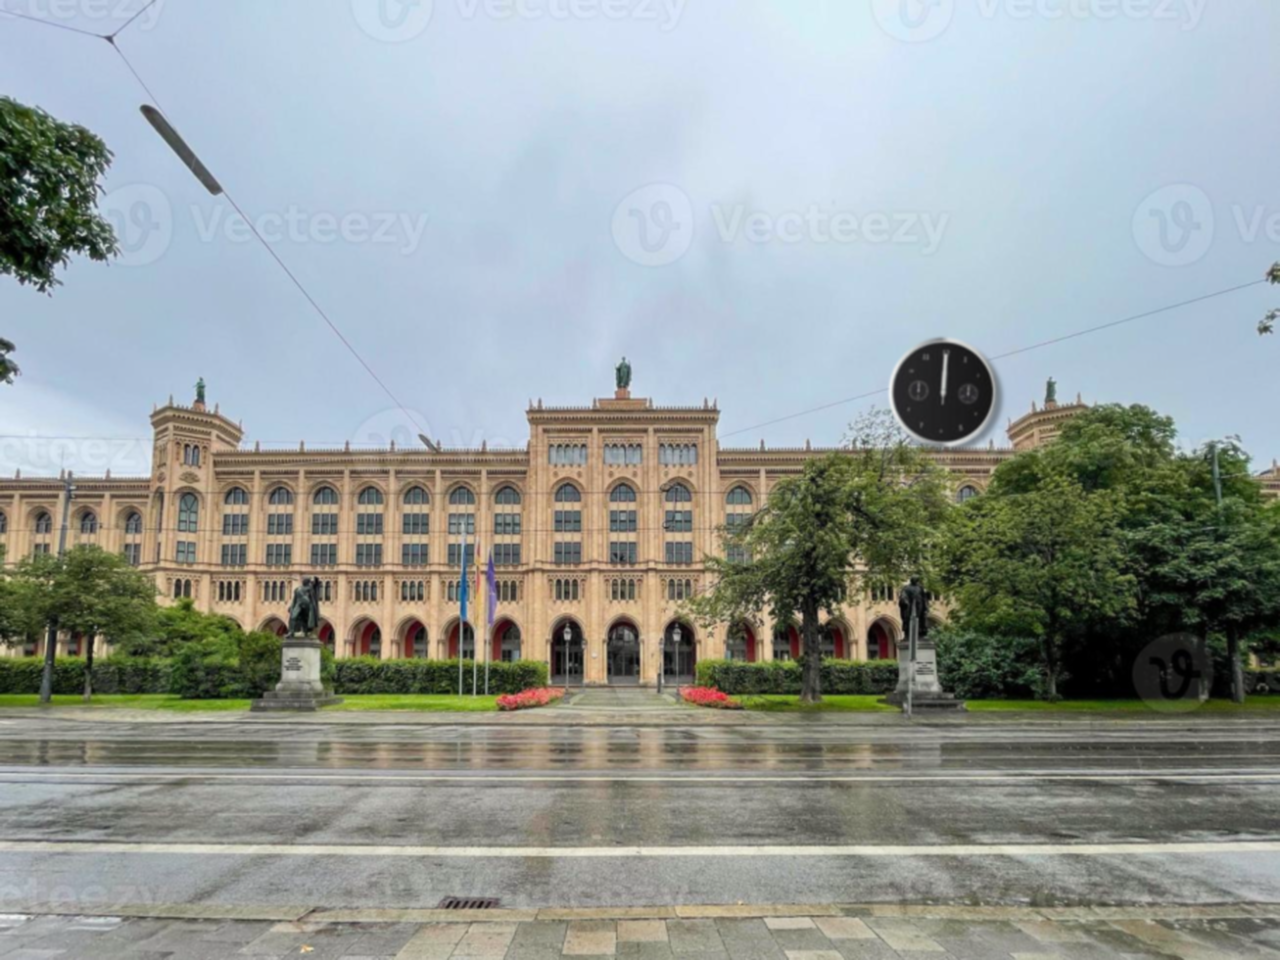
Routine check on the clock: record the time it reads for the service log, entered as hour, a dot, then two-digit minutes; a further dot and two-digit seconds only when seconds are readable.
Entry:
12.00
